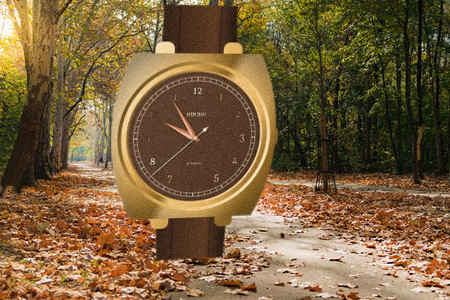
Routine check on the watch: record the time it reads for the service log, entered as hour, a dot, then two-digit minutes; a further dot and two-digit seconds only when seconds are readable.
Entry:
9.54.38
